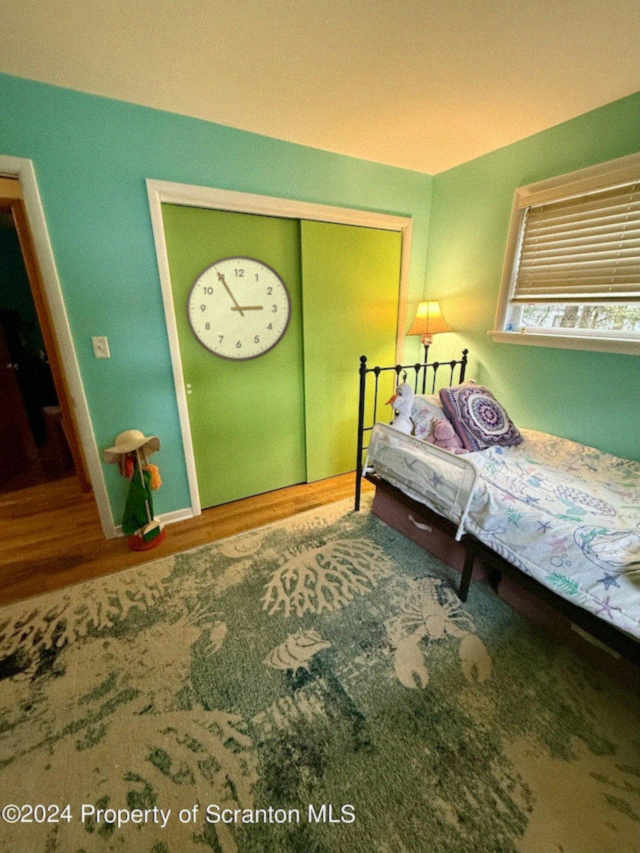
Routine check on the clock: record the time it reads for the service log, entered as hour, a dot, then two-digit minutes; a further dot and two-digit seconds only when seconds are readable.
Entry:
2.55
